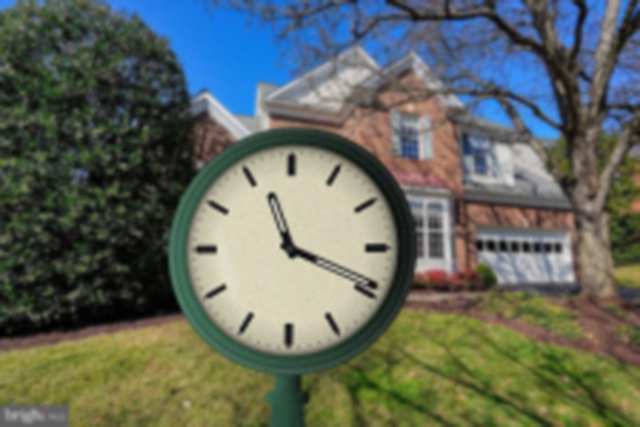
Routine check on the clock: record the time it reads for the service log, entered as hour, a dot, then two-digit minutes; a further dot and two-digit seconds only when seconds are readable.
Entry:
11.19
